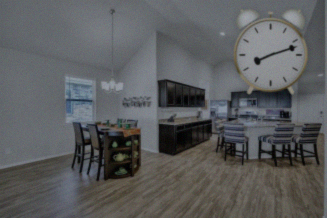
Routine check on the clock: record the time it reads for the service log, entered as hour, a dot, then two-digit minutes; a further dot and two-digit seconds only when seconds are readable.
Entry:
8.12
